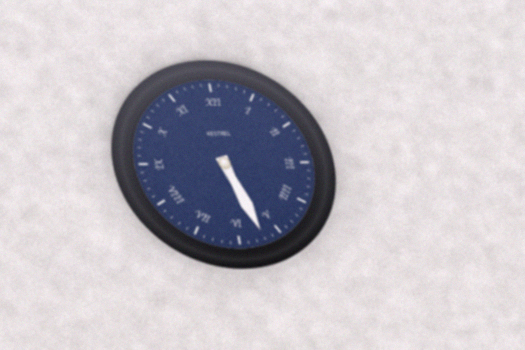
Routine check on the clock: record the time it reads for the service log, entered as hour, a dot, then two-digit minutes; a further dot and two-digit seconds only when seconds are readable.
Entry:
5.27
